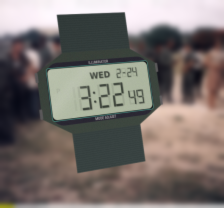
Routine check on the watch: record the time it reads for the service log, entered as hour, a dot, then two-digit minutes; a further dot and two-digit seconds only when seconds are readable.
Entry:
3.22.49
